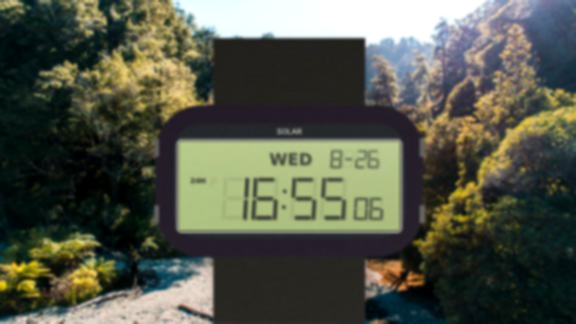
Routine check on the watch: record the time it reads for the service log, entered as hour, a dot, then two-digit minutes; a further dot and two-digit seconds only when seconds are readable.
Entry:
16.55.06
